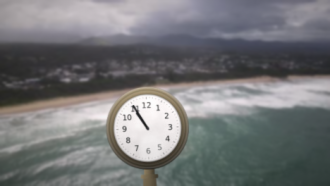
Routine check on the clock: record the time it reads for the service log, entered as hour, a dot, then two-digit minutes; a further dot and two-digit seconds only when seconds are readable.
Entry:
10.55
